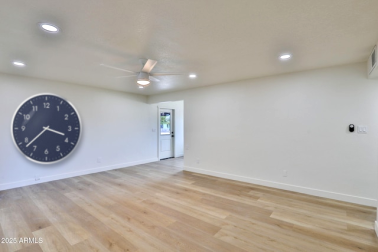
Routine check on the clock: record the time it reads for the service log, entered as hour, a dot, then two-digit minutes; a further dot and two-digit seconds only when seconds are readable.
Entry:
3.38
